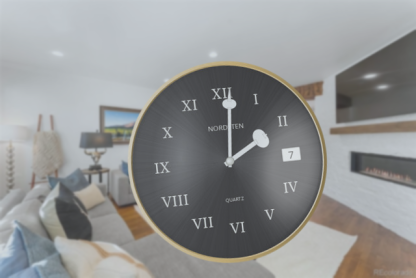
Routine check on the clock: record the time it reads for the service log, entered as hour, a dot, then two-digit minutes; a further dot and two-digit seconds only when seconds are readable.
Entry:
2.01
